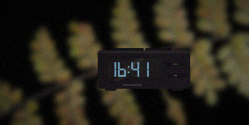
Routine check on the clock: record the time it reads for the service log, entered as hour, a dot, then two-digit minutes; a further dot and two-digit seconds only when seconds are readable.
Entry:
16.41
